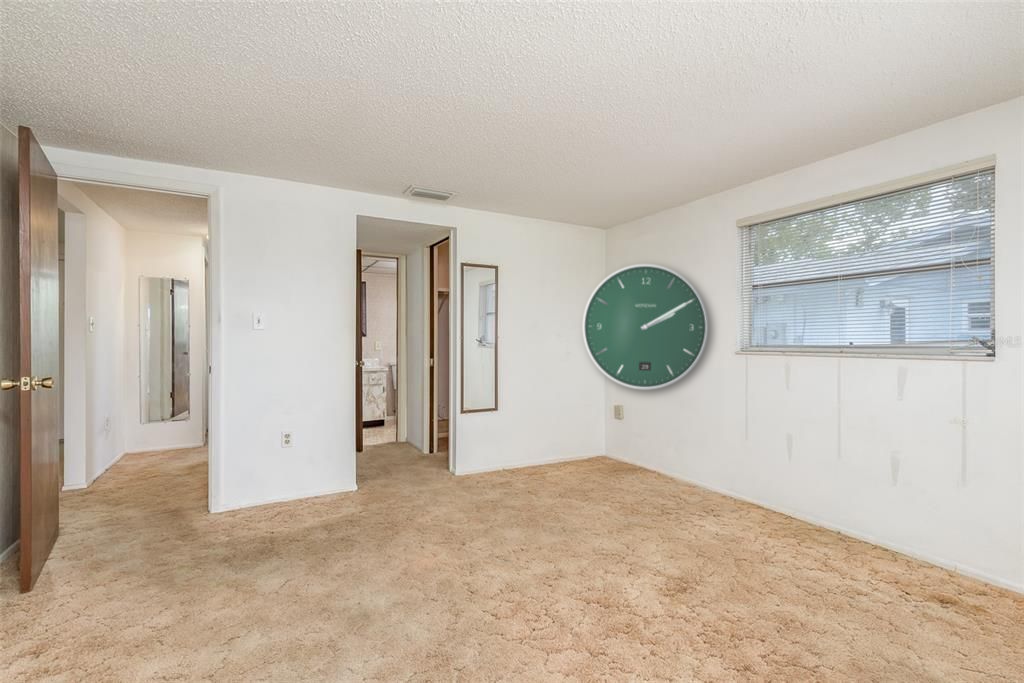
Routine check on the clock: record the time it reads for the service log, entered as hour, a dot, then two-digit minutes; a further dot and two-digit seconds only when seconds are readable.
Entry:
2.10
